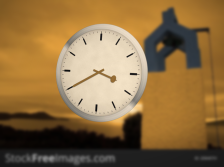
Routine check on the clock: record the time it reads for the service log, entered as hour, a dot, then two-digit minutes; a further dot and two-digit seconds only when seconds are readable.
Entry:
3.40
